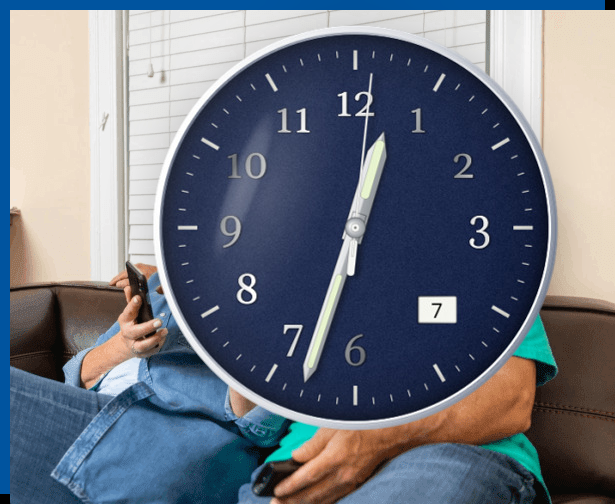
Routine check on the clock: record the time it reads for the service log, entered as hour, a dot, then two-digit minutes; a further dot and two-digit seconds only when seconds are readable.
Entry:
12.33.01
